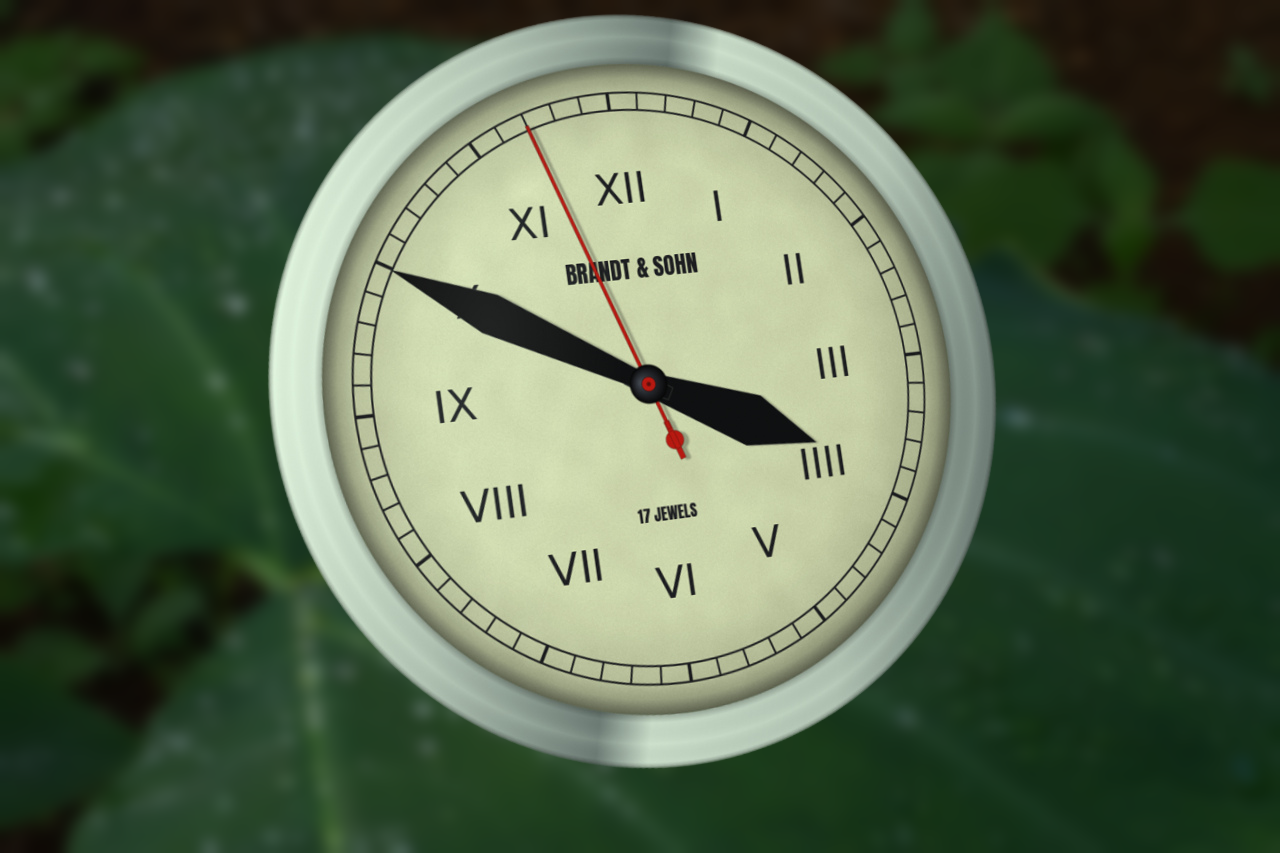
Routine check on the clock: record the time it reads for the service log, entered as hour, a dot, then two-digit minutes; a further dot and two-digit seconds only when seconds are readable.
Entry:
3.49.57
